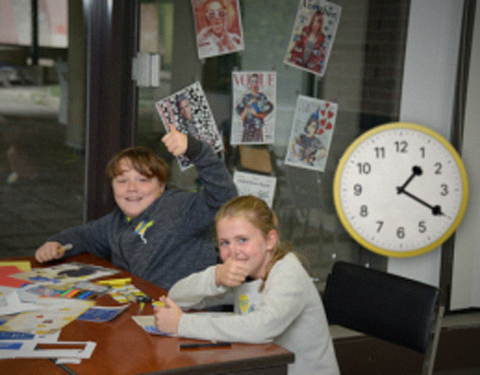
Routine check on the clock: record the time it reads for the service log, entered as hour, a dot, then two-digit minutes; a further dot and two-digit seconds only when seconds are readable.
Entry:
1.20
